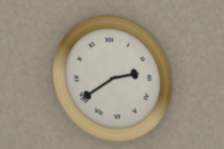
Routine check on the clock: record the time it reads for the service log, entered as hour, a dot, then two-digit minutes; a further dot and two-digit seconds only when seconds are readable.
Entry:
2.40
